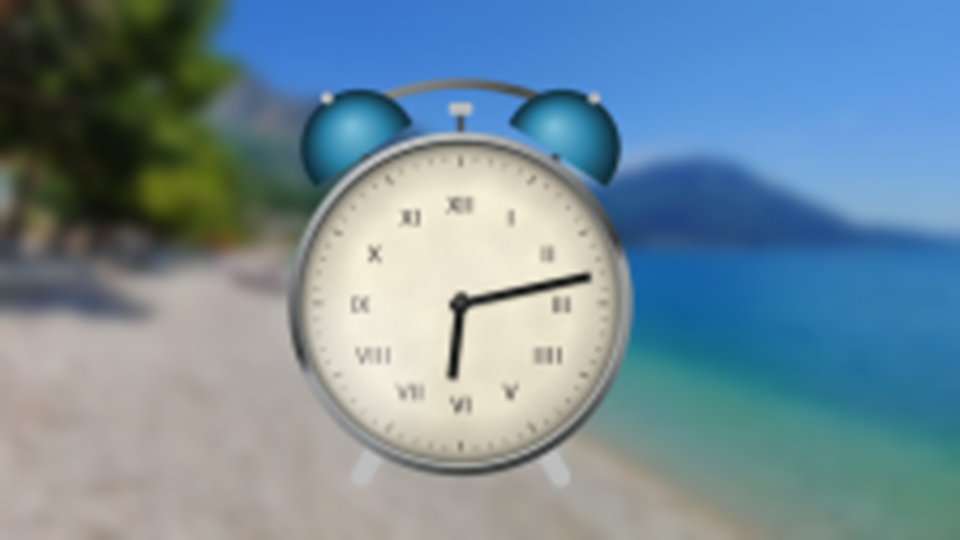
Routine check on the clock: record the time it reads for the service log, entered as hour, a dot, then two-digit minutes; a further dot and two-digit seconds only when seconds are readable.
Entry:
6.13
